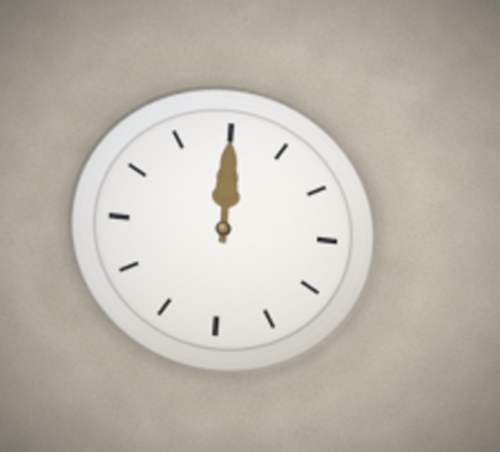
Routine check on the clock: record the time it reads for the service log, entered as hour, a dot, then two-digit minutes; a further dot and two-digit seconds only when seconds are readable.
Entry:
12.00
